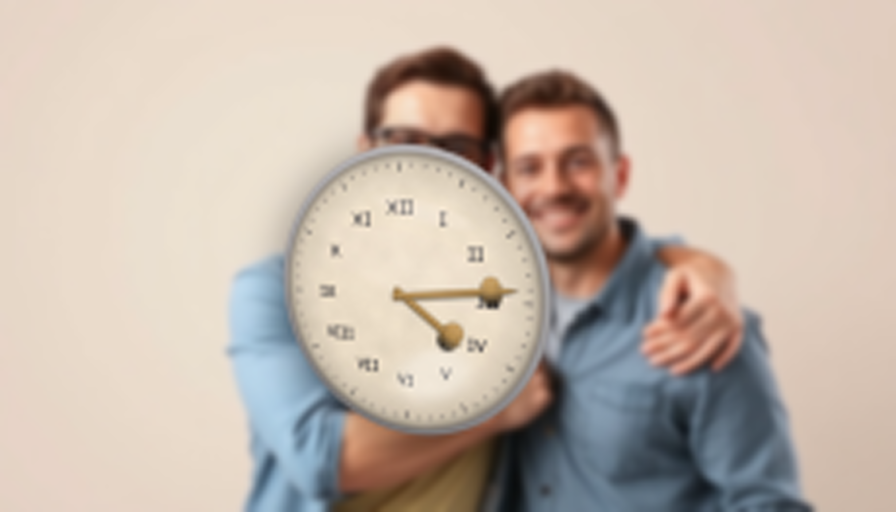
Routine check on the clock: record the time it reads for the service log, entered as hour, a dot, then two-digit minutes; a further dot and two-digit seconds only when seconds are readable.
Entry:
4.14
